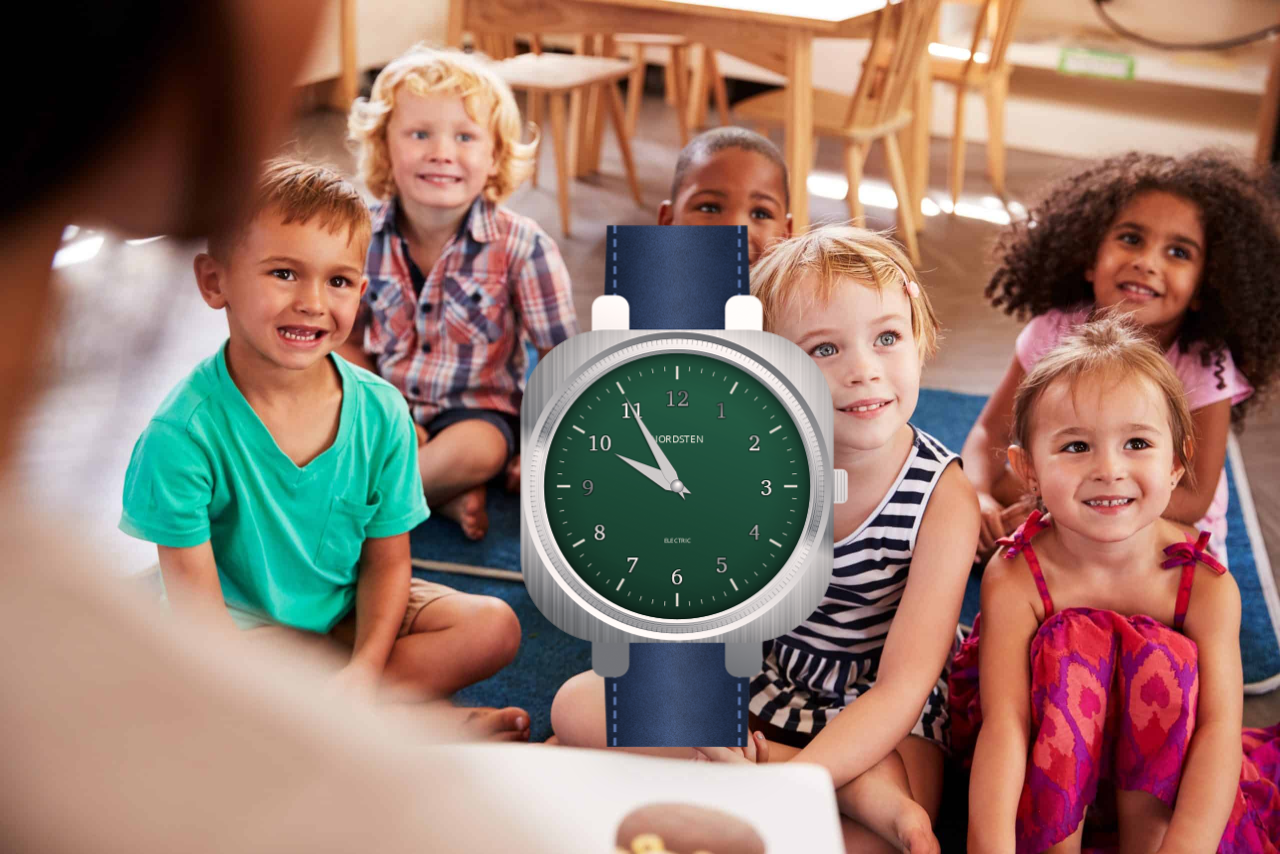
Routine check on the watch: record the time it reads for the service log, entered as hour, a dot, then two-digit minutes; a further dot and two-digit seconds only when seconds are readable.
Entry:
9.55
